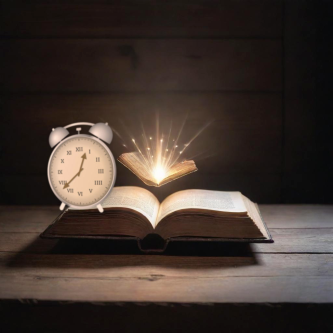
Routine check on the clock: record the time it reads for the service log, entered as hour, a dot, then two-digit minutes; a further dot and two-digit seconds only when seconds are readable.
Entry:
12.38
